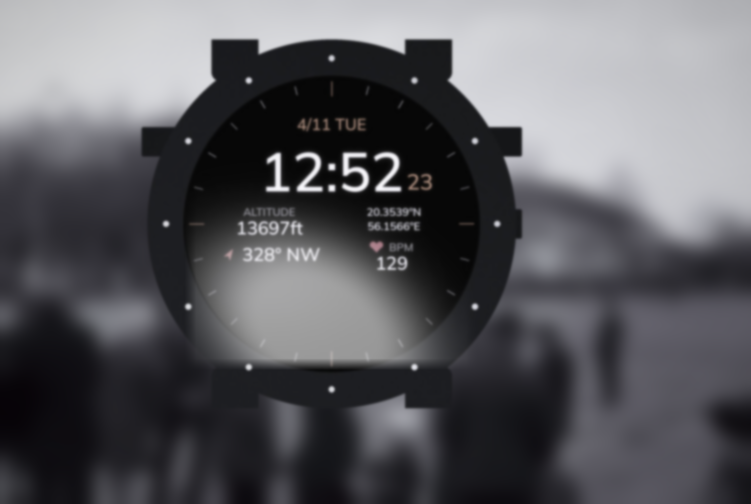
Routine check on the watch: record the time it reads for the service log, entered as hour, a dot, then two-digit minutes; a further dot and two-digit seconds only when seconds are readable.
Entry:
12.52.23
